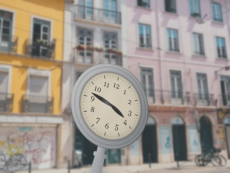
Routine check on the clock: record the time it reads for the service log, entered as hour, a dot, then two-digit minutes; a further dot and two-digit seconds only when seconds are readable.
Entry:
3.47
